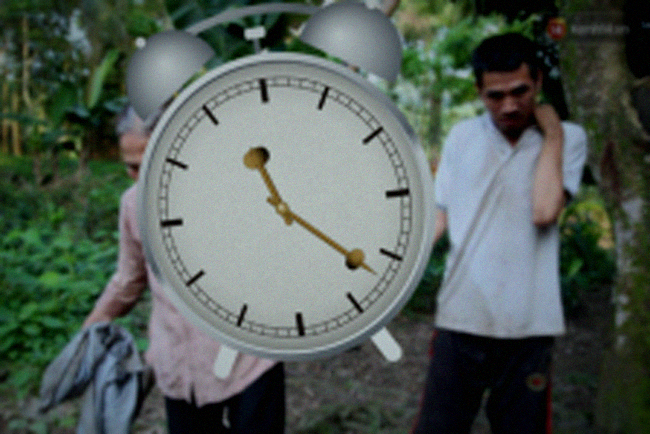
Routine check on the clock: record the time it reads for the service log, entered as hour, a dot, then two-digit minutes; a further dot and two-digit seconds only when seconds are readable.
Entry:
11.22
